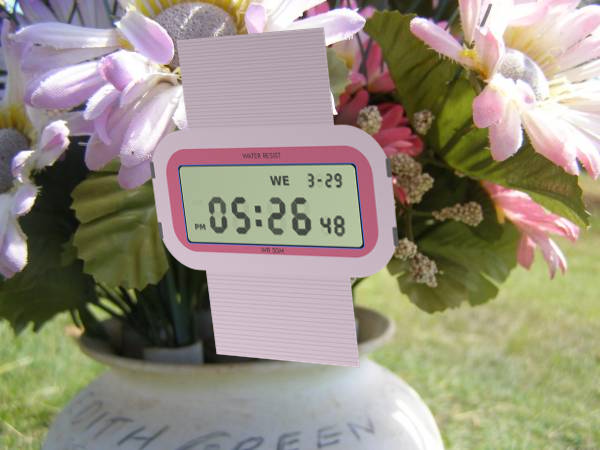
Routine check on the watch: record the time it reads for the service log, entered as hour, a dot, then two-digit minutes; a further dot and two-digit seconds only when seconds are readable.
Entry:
5.26.48
